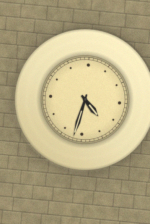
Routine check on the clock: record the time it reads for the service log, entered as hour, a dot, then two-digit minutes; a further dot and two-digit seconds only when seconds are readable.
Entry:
4.32
